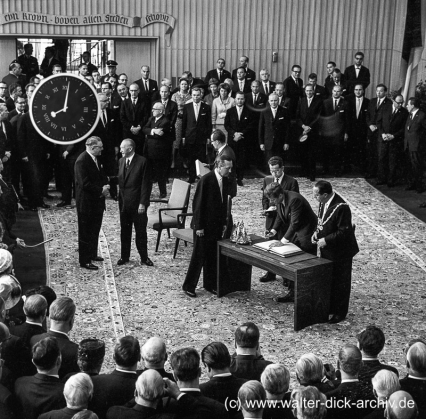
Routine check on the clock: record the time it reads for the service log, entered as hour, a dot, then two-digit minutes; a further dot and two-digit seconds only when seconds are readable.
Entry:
8.01
